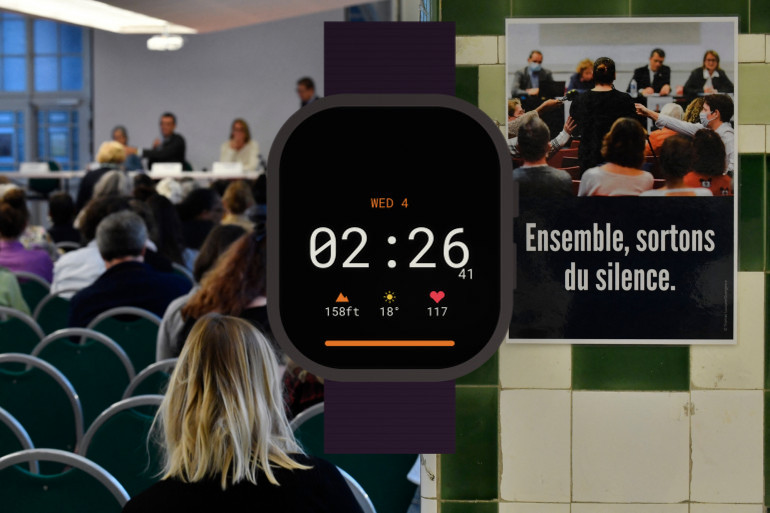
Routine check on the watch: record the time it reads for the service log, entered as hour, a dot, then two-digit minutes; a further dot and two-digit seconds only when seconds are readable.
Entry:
2.26.41
